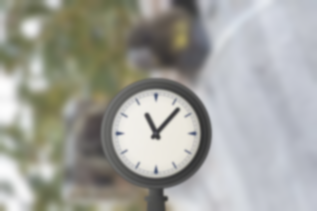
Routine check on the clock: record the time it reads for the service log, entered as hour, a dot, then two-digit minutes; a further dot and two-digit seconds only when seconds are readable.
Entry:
11.07
